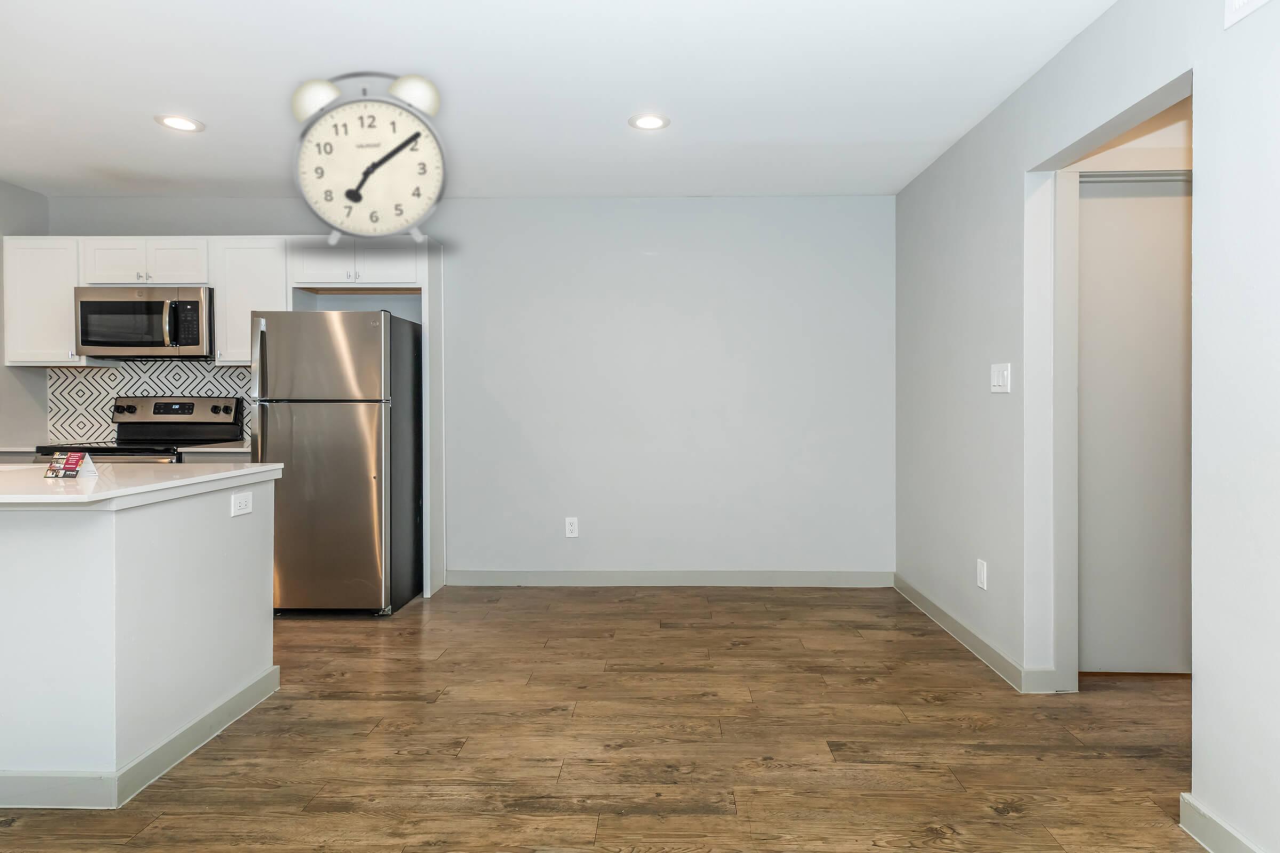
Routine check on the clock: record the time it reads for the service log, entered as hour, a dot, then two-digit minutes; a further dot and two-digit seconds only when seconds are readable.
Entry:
7.09
